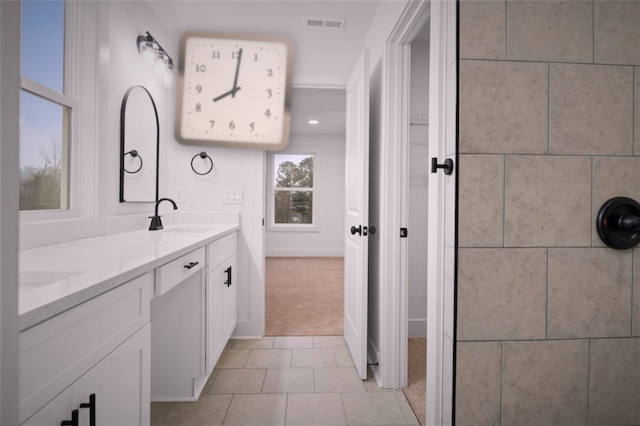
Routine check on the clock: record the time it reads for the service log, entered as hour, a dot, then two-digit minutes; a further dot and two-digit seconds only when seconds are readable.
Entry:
8.01
